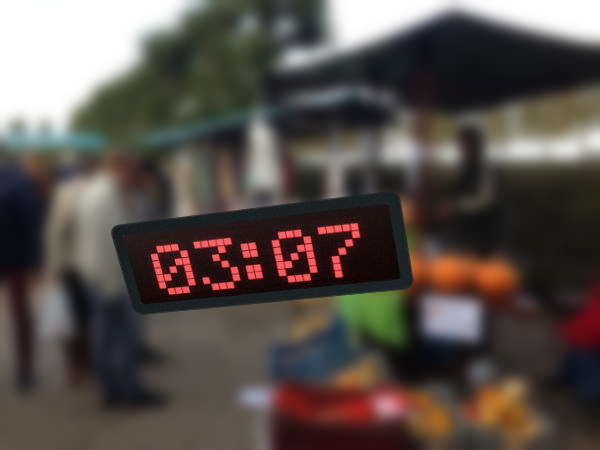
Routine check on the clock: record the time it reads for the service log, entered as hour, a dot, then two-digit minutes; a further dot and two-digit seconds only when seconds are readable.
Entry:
3.07
